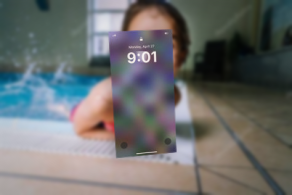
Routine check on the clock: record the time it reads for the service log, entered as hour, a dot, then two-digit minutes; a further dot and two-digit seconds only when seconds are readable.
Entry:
9.01
